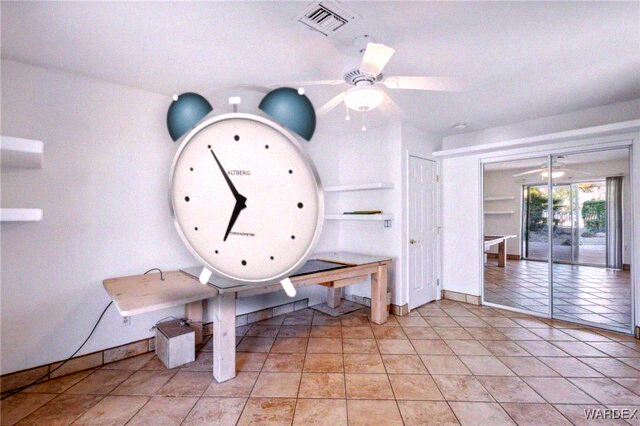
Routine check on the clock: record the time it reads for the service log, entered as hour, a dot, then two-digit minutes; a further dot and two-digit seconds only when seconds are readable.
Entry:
6.55
